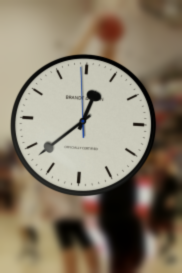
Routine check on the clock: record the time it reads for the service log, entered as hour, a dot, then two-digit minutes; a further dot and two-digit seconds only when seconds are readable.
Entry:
12.37.59
